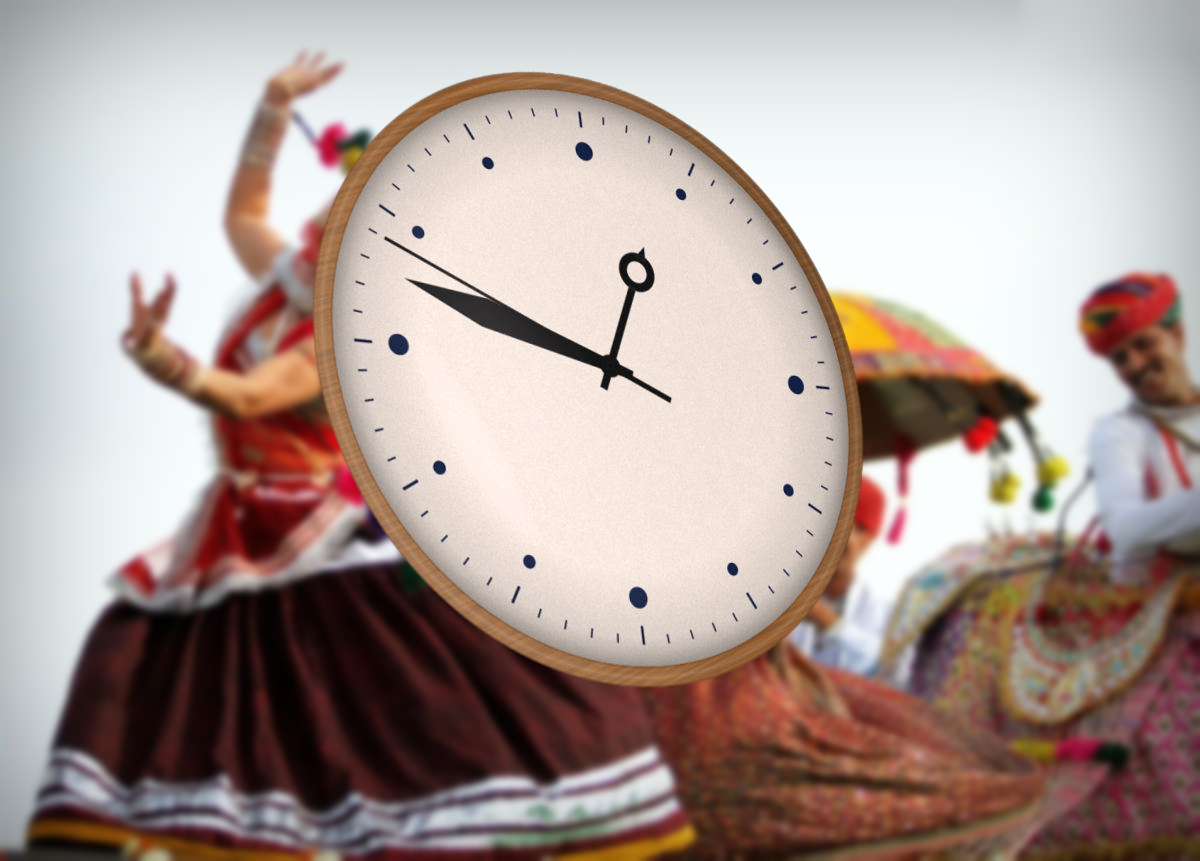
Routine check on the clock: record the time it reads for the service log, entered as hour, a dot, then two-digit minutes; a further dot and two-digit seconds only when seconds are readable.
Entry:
12.47.49
